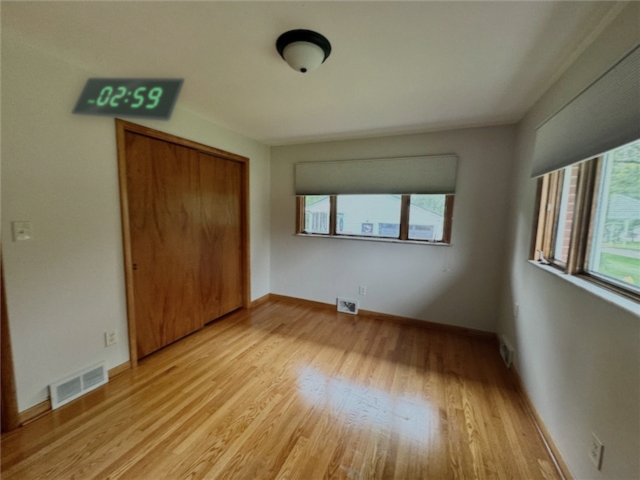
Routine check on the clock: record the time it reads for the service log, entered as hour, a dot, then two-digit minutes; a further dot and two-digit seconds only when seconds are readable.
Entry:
2.59
